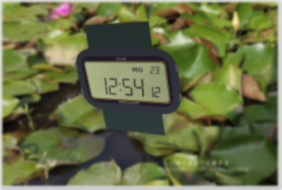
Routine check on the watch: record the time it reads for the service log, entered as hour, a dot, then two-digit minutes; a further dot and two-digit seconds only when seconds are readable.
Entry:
12.54.12
